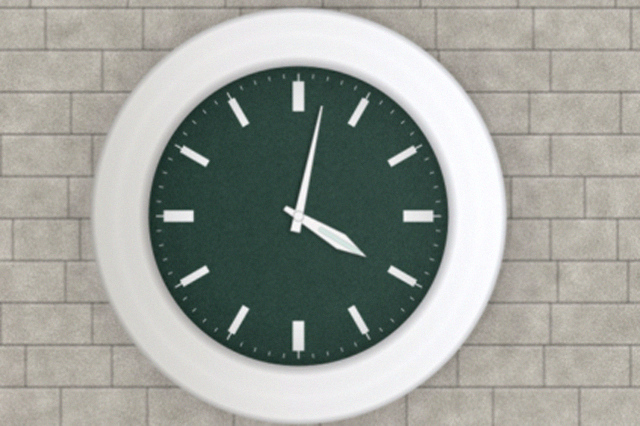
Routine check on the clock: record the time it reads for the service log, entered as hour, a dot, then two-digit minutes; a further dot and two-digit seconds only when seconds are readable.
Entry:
4.02
